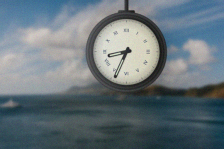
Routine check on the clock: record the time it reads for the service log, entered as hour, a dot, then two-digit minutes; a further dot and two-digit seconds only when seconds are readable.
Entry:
8.34
